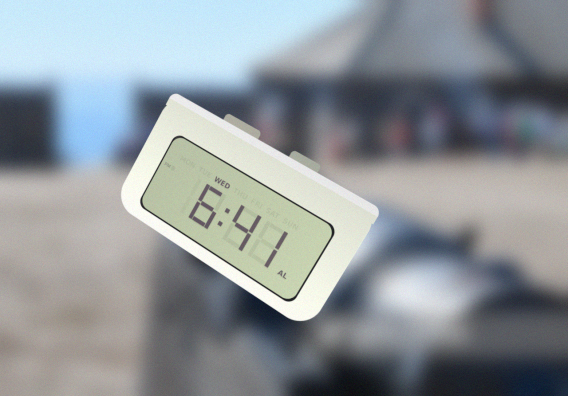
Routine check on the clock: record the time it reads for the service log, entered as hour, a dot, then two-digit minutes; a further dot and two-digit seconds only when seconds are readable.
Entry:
6.41
